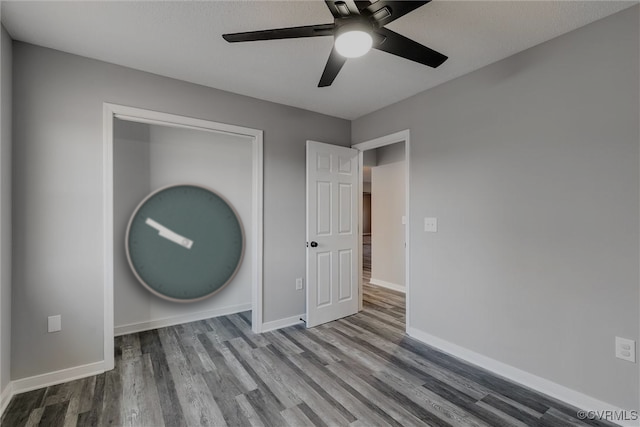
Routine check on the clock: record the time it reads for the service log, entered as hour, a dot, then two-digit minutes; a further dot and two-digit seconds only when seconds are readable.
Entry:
9.50
